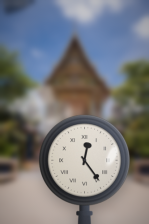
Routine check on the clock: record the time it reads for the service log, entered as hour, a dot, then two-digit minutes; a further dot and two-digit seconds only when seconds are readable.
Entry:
12.24
